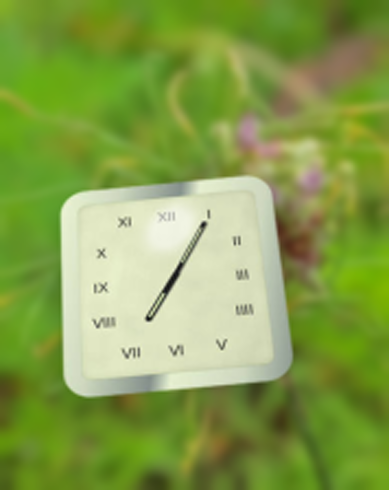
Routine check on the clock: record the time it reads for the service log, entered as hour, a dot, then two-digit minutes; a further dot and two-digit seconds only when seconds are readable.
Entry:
7.05
